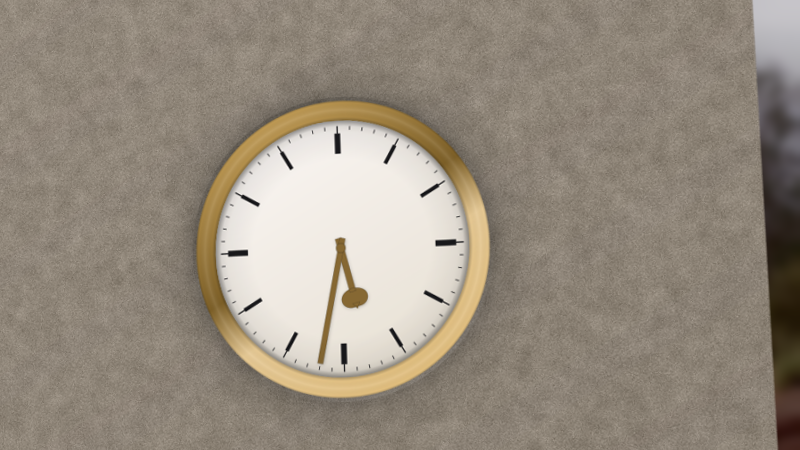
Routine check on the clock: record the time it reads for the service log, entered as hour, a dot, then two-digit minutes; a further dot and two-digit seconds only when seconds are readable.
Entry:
5.32
